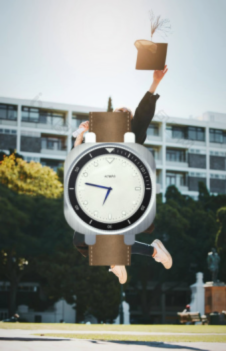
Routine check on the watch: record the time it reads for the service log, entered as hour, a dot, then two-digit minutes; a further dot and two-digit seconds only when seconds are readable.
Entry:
6.47
